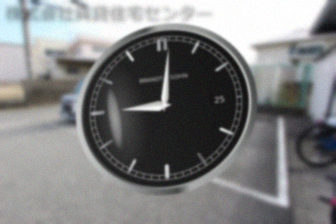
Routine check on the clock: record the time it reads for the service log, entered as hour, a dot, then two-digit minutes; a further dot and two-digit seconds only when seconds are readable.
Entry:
9.01
